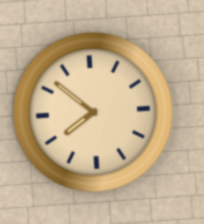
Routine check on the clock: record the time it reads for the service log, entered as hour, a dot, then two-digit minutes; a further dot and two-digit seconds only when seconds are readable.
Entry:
7.52
